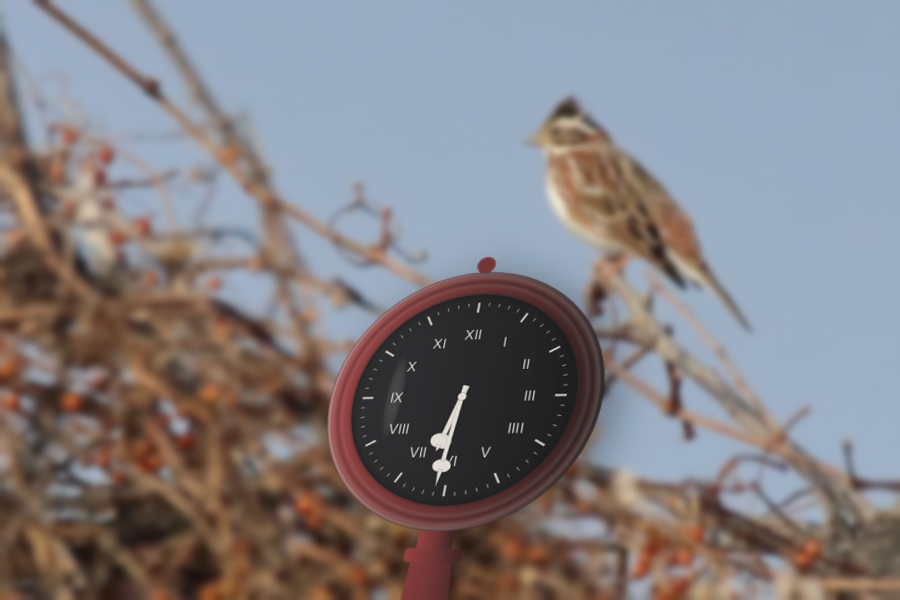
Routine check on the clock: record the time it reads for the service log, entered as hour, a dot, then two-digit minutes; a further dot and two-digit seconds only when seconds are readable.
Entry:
6.31
